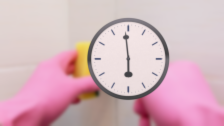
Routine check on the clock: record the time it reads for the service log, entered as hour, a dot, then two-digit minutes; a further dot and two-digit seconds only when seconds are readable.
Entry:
5.59
